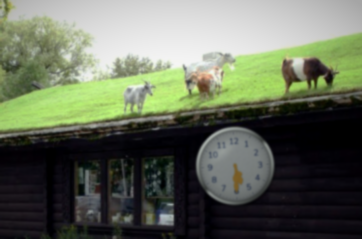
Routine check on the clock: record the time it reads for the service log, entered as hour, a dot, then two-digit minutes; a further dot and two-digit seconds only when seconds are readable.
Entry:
5.30
